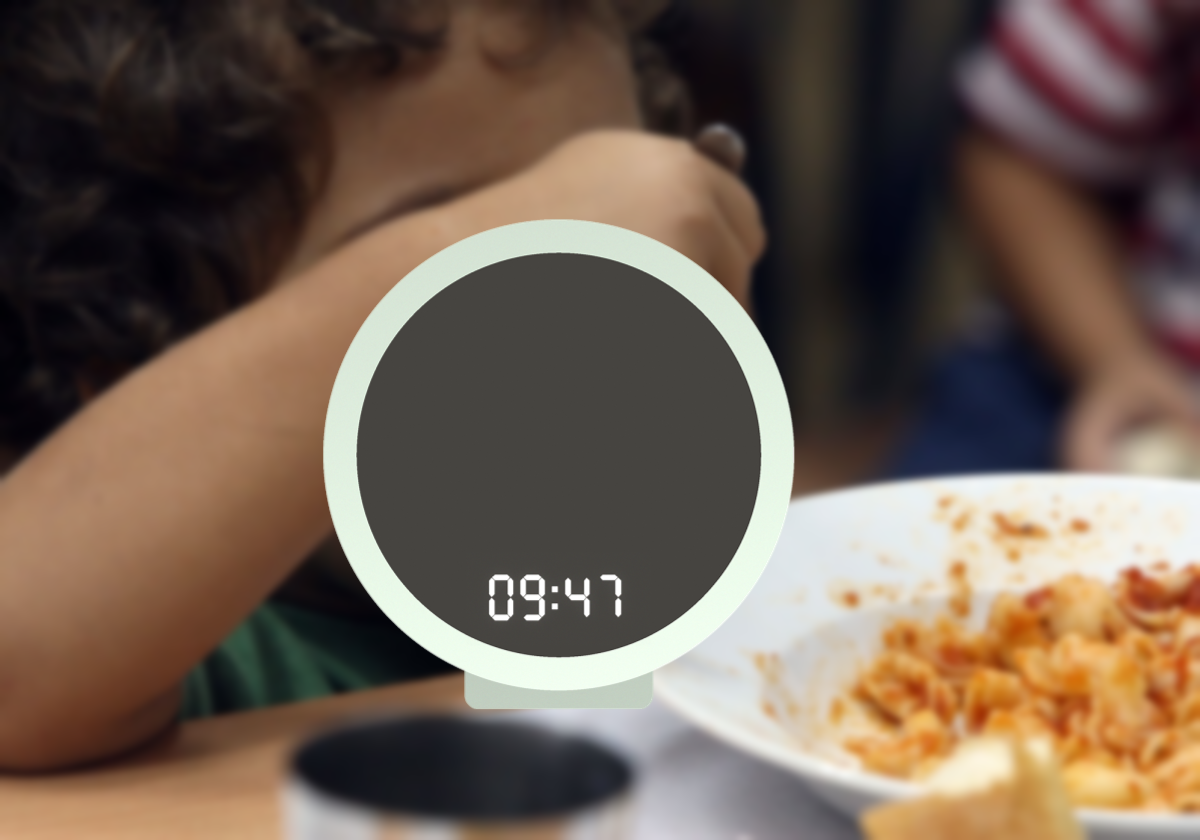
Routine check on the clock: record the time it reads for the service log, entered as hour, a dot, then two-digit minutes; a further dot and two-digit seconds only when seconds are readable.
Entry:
9.47
